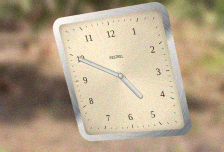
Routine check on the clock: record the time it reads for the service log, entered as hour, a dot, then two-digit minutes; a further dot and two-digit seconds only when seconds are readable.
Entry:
4.50
